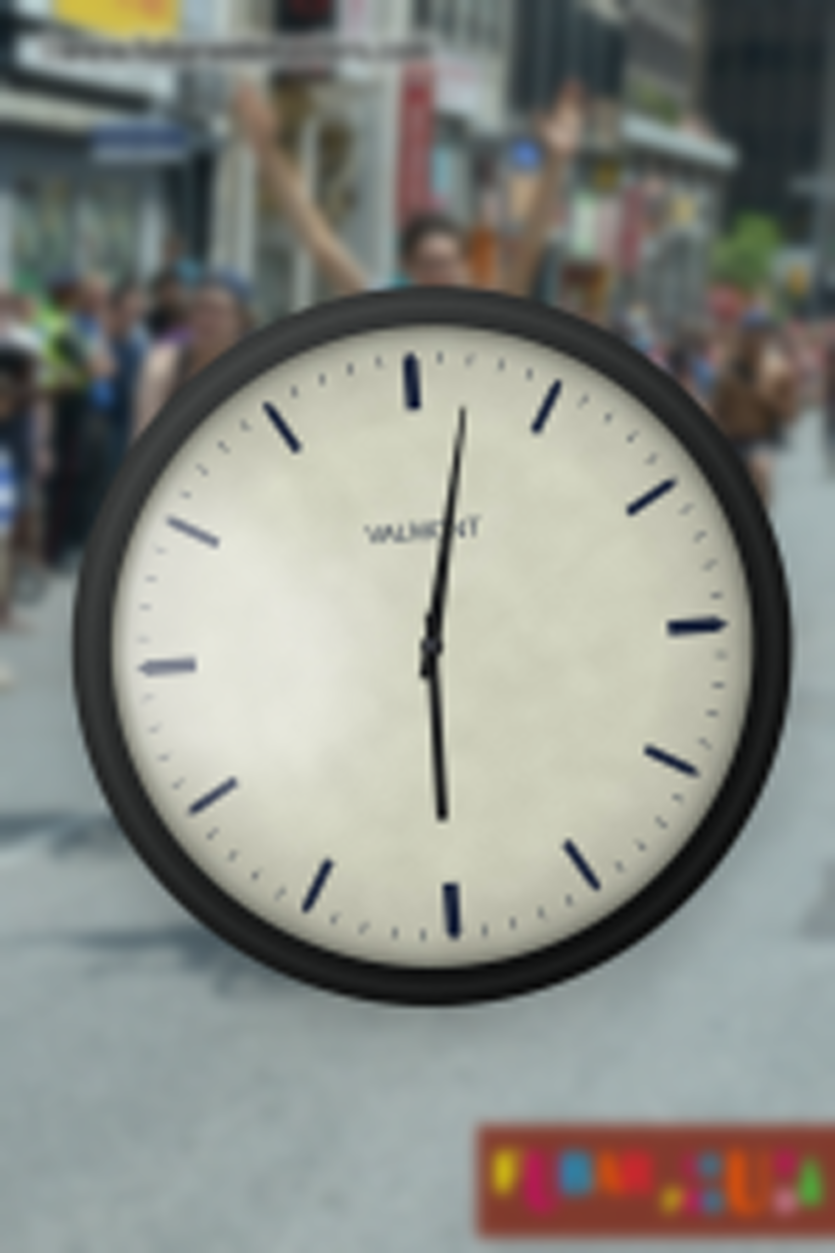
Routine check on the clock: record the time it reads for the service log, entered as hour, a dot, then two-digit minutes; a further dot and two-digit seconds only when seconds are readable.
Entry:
6.02
